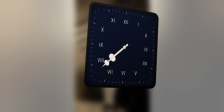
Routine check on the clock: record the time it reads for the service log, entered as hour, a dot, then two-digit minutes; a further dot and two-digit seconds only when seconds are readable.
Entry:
7.38
